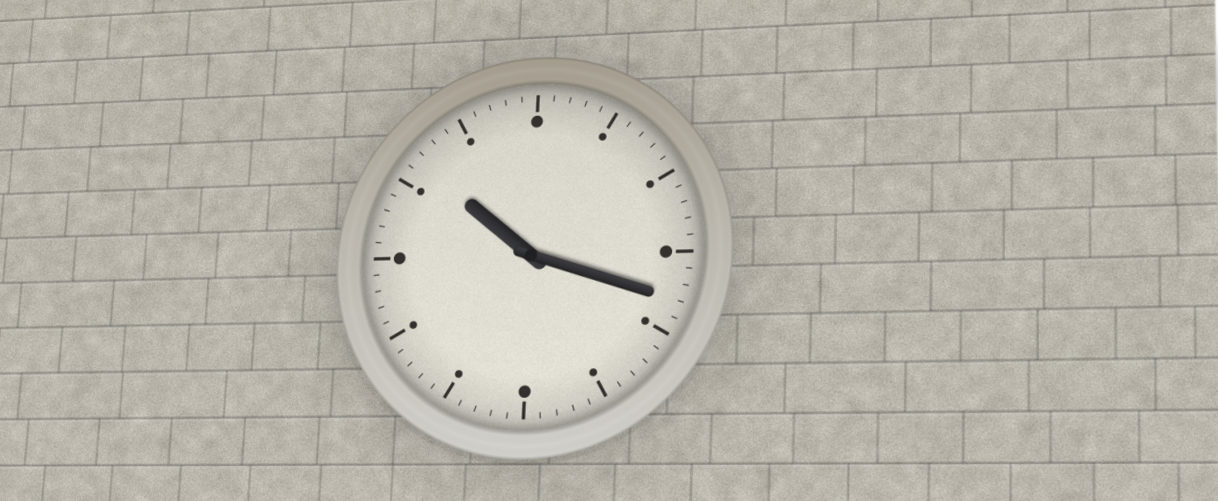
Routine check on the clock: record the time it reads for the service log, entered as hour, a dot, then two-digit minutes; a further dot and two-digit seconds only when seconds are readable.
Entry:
10.18
